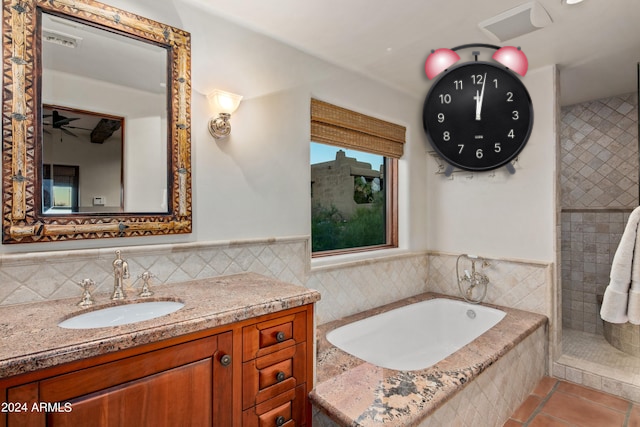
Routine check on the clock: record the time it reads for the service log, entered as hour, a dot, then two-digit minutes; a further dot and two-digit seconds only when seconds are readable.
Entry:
12.02
